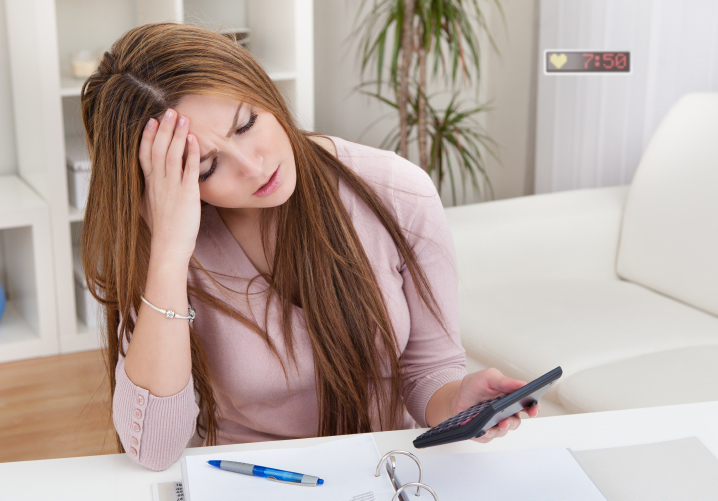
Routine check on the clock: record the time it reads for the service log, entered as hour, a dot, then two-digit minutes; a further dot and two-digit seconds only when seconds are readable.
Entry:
7.50
